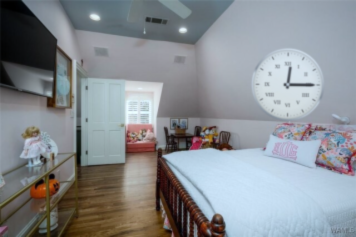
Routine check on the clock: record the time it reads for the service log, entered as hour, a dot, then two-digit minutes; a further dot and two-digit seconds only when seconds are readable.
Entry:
12.15
